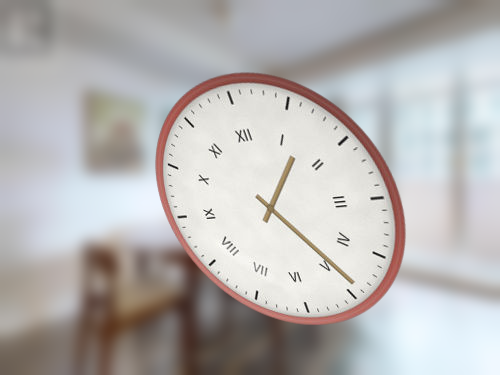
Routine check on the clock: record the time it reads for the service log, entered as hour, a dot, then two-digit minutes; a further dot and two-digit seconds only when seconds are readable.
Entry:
1.24
